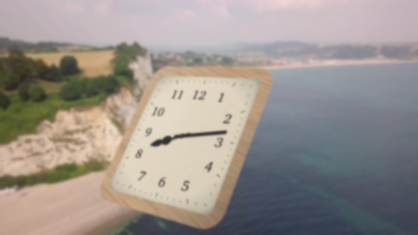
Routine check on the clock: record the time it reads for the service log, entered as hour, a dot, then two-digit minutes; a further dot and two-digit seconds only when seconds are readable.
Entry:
8.13
